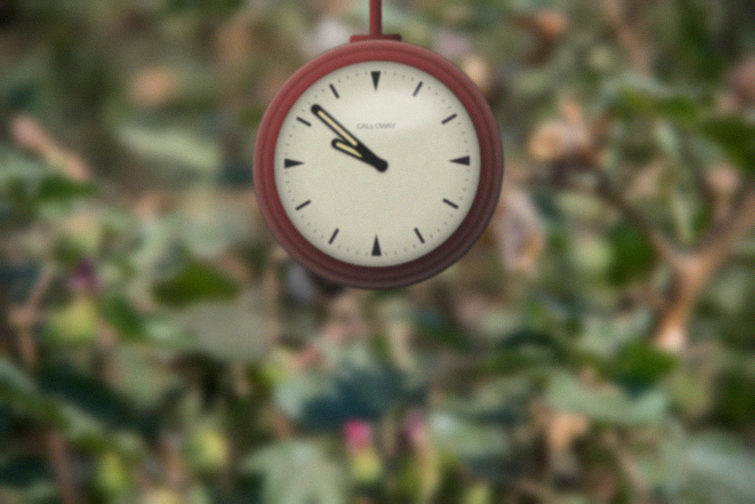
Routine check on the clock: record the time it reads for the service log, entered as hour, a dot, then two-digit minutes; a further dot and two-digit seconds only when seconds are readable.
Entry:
9.52
